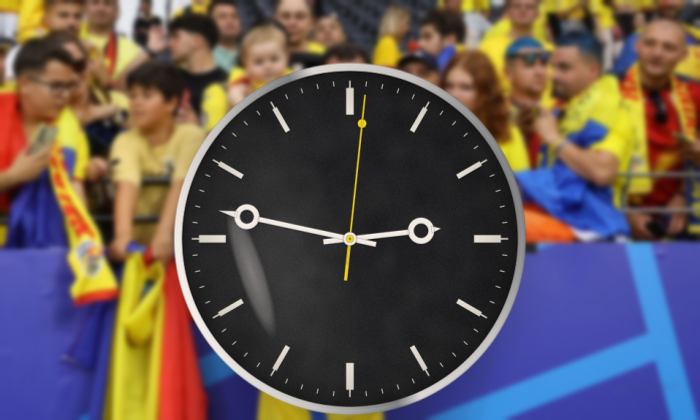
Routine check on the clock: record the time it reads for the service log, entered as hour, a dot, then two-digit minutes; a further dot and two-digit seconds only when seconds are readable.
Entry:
2.47.01
